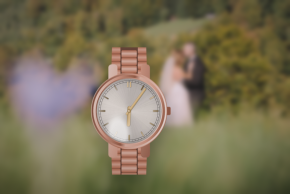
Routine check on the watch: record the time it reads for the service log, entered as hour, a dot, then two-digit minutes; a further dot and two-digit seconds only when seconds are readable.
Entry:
6.06
